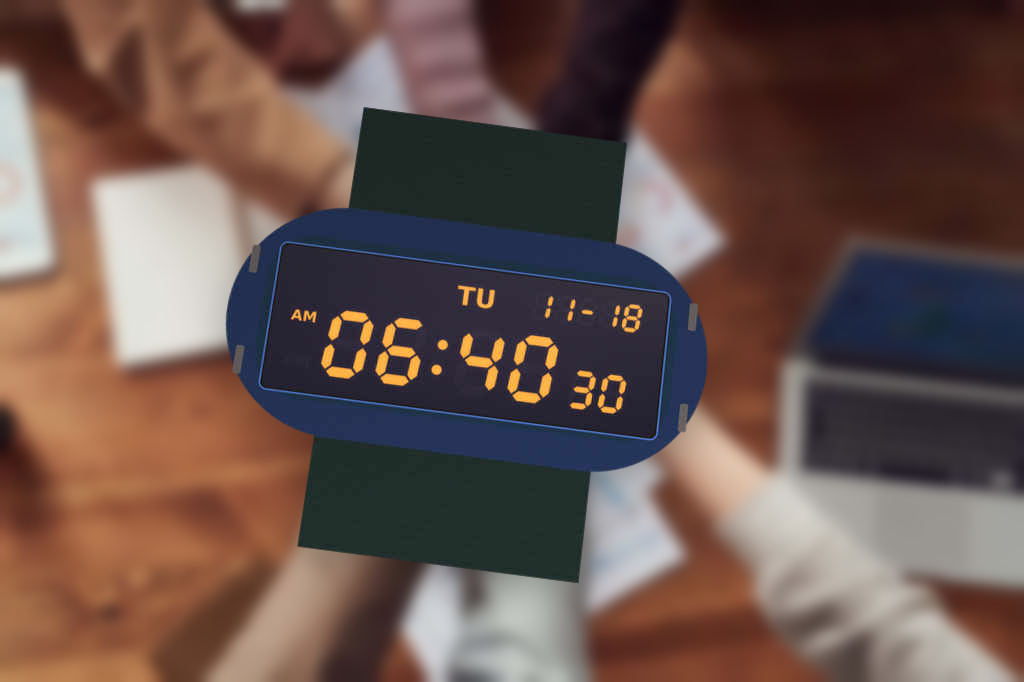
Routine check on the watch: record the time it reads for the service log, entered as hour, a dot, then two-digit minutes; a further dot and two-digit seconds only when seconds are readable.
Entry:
6.40.30
